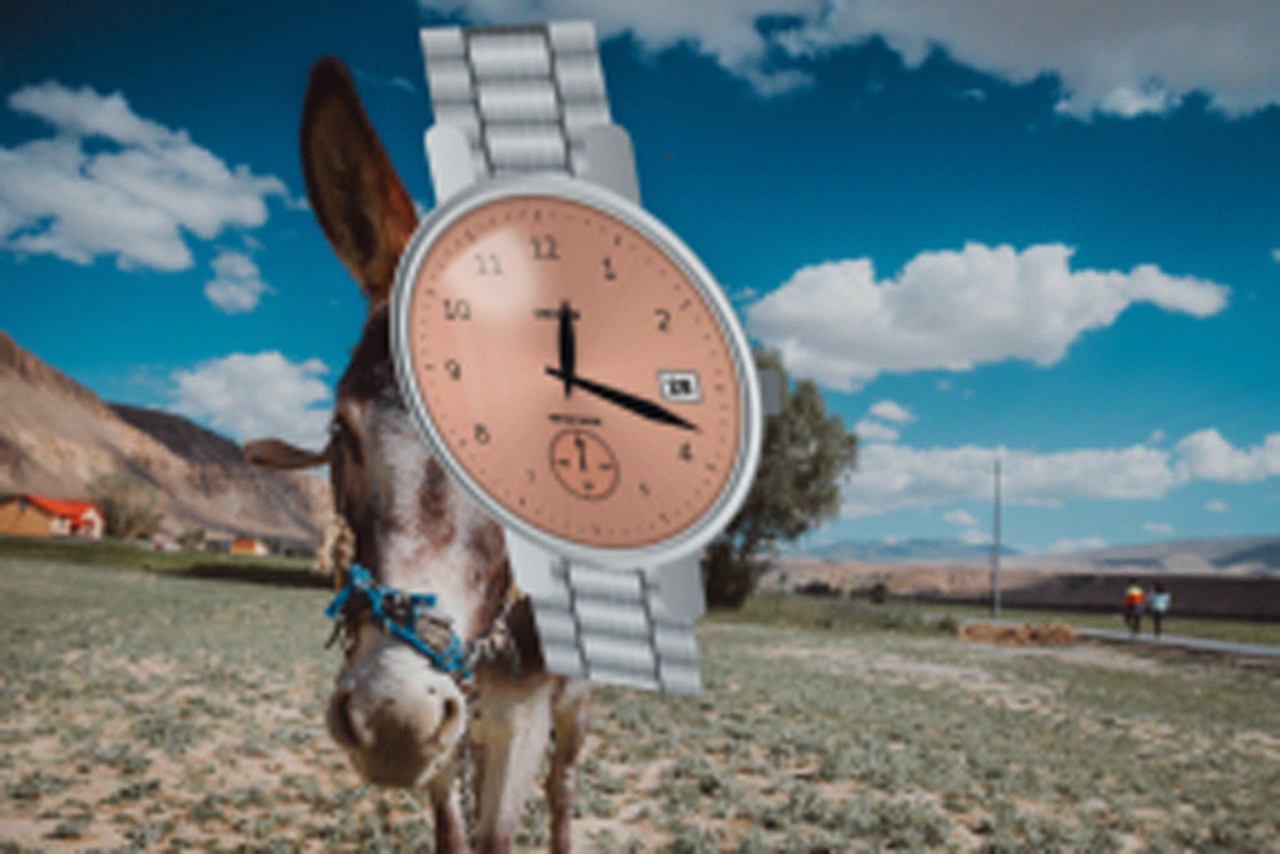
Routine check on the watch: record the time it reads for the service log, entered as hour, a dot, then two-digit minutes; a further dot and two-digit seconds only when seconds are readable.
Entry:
12.18
